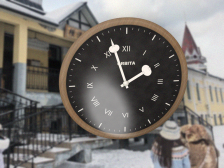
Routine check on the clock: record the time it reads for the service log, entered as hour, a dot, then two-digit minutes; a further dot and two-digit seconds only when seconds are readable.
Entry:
1.57
